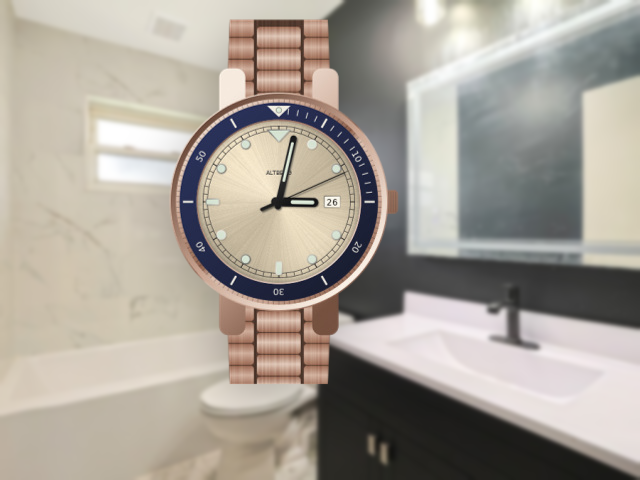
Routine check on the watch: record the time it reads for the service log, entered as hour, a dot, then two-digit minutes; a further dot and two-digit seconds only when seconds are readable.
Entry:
3.02.11
